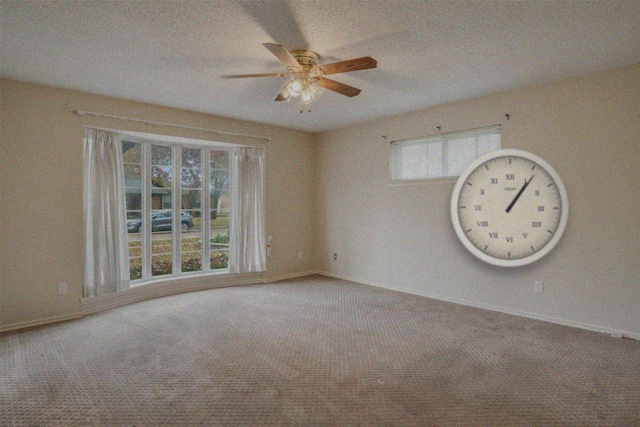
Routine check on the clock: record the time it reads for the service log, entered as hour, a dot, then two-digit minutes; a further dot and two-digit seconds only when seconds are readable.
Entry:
1.06
